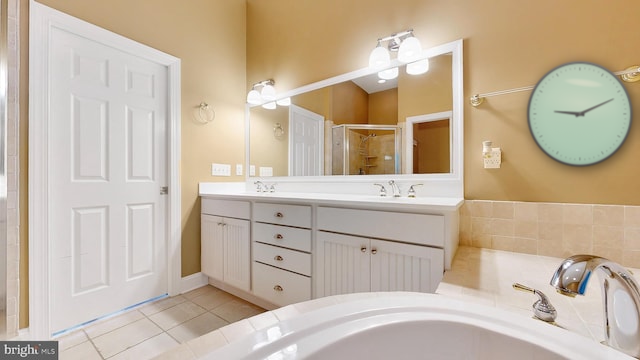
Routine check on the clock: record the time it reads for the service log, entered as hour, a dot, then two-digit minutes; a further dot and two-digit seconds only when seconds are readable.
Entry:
9.11
